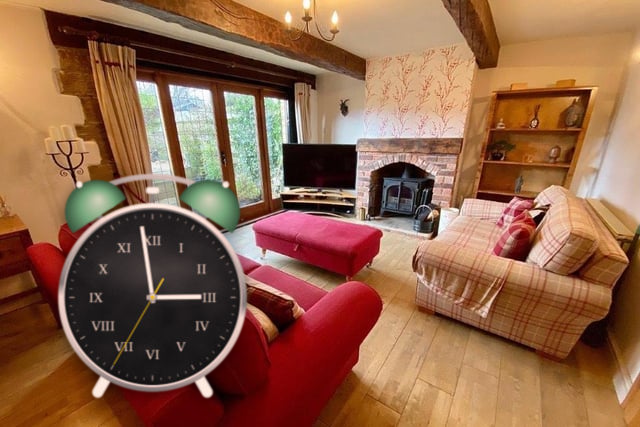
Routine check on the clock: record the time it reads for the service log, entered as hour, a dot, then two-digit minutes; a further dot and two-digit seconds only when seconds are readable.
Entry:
2.58.35
